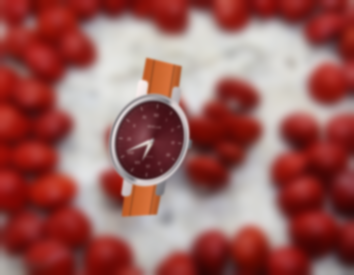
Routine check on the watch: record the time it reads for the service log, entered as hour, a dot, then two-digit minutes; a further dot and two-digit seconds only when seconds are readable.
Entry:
6.41
